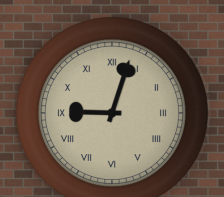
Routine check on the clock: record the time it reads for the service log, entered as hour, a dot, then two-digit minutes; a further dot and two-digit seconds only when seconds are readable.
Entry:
9.03
